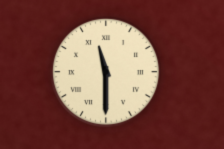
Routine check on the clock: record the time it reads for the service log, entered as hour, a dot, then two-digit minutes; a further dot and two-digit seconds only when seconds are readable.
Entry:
11.30
